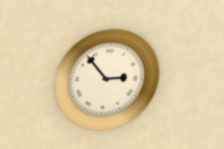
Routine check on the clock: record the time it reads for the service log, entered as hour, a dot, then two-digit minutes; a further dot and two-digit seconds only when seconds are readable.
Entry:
2.53
